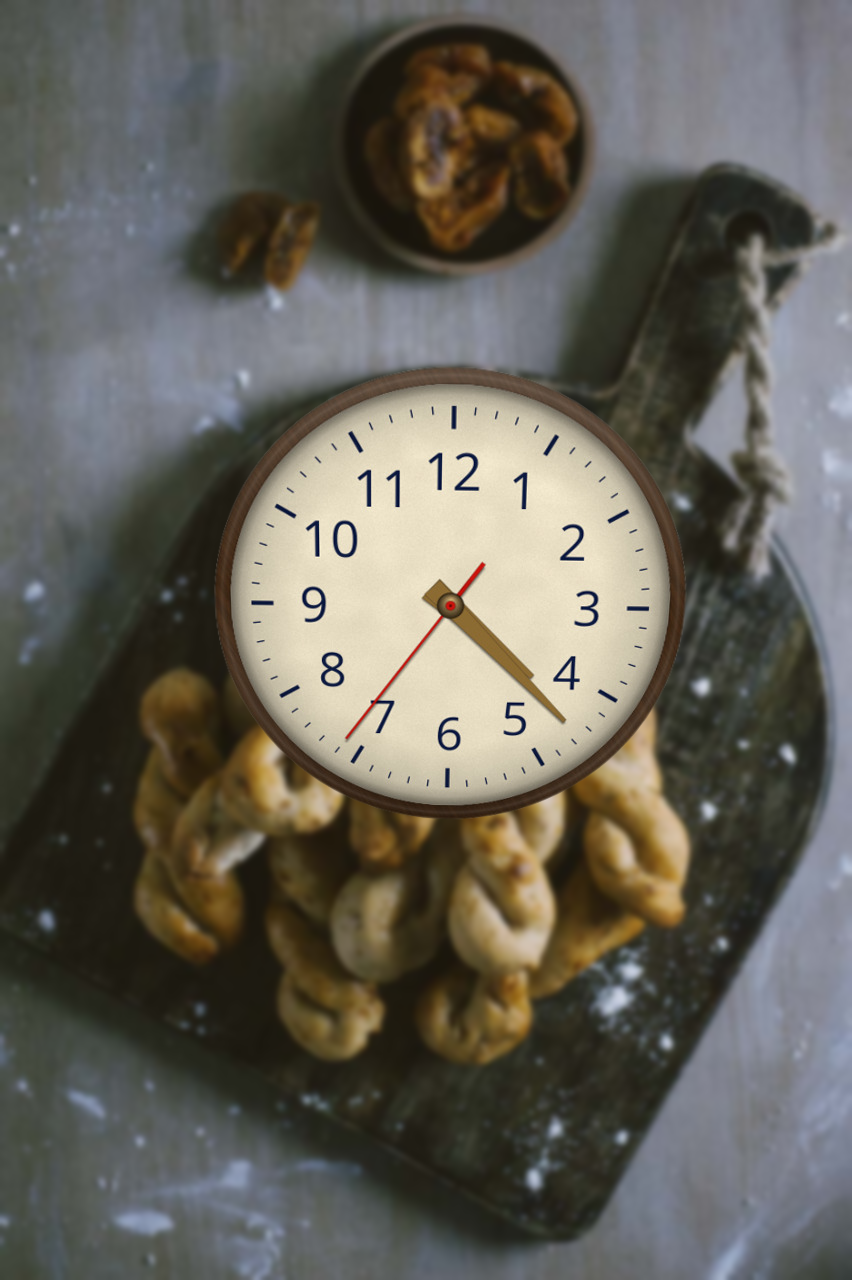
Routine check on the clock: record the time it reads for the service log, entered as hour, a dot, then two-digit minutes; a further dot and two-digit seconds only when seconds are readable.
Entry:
4.22.36
